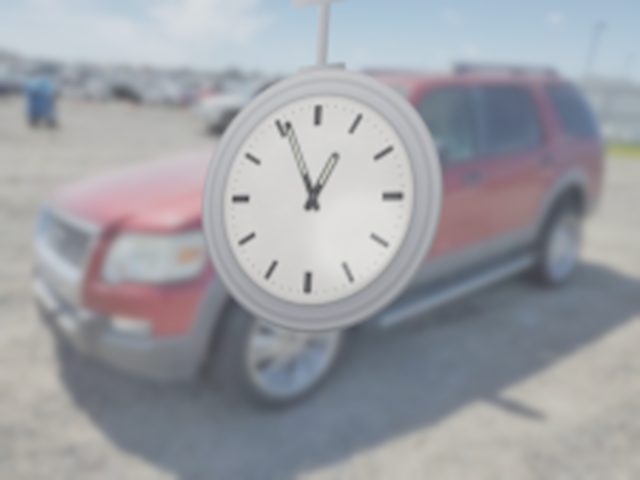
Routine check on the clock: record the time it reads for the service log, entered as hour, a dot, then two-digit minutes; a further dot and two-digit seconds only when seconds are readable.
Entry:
12.56
